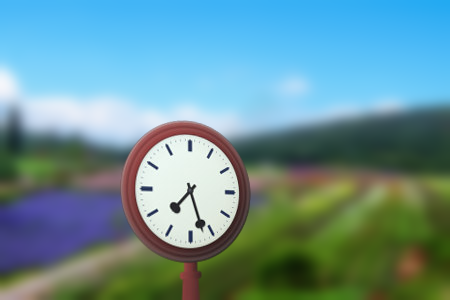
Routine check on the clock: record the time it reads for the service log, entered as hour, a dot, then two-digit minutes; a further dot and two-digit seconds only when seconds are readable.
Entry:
7.27
